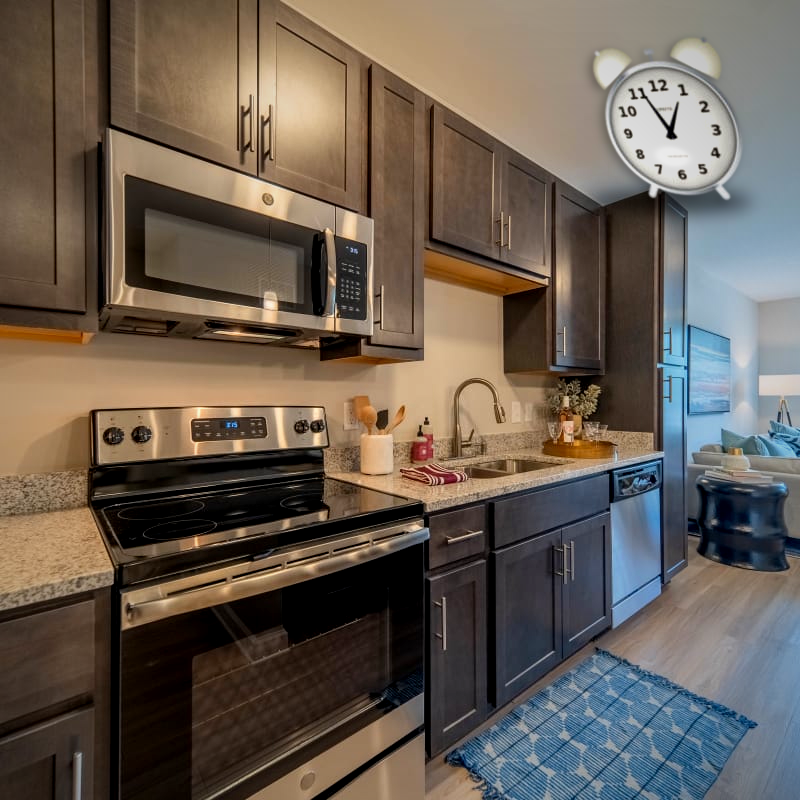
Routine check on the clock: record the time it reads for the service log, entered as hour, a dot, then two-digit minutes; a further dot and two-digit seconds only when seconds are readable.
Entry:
12.56
